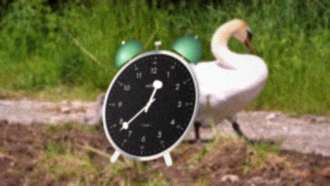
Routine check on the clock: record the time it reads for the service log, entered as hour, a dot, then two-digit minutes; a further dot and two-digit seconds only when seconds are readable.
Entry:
12.38
